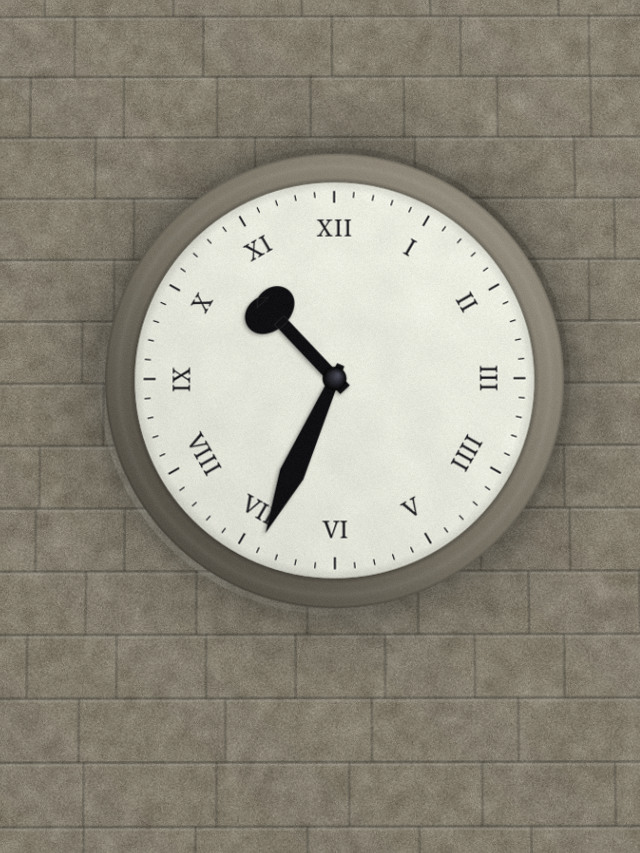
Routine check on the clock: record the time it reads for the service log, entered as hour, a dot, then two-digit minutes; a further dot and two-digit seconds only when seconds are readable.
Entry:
10.34
